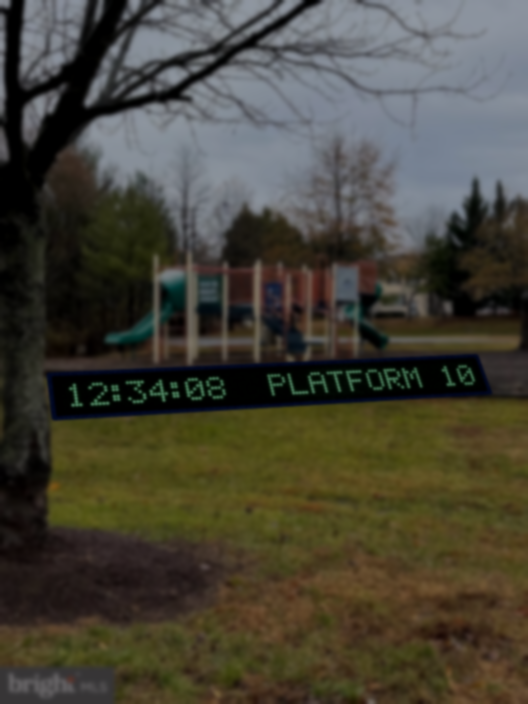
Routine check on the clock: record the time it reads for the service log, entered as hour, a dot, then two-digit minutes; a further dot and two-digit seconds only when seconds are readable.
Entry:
12.34.08
